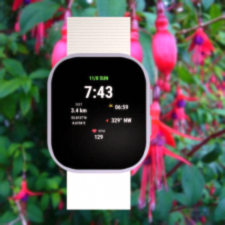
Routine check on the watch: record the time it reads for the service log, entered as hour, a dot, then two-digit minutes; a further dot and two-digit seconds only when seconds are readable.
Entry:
7.43
